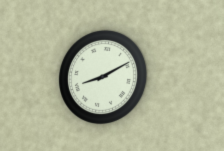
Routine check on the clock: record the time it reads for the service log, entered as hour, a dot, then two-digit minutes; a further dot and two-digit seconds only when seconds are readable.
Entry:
8.09
